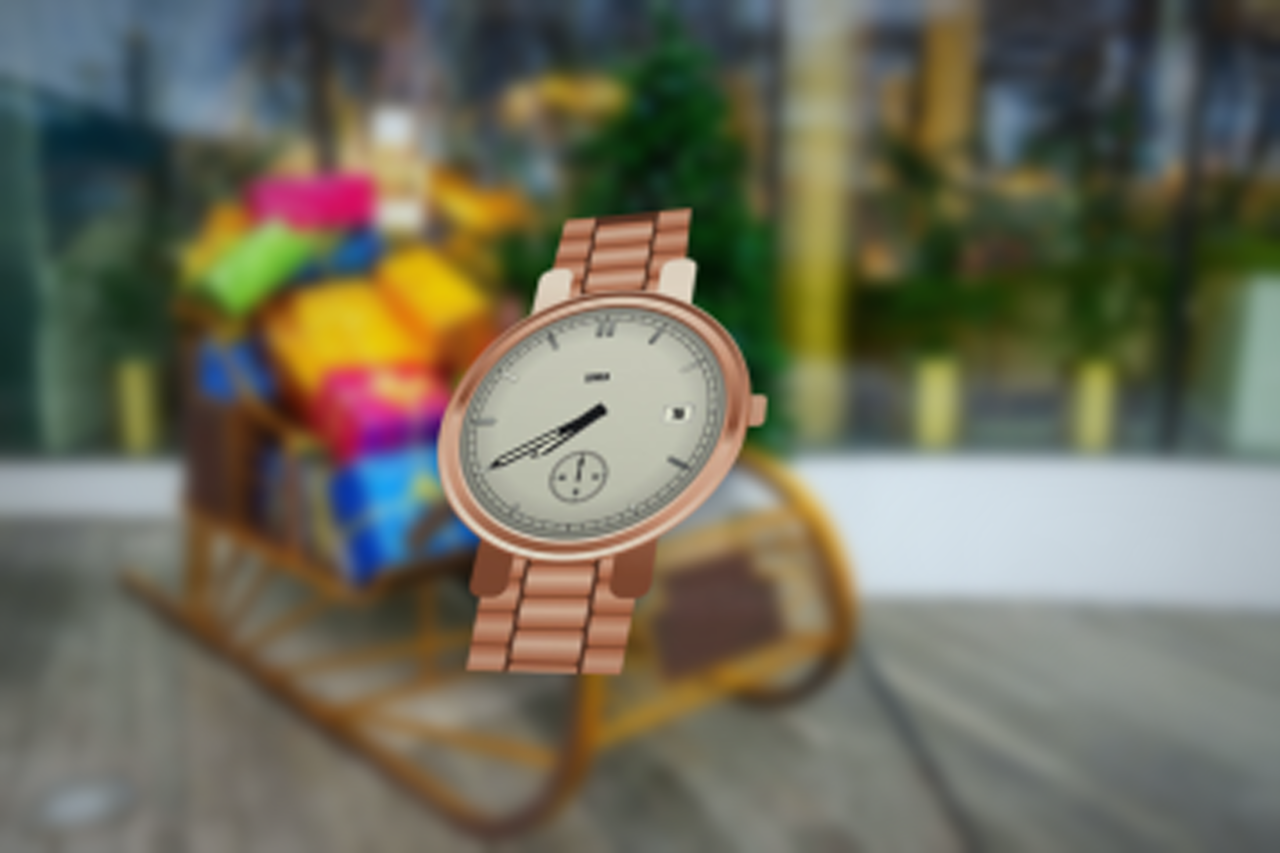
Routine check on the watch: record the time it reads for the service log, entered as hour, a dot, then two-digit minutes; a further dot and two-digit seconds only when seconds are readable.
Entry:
7.40
